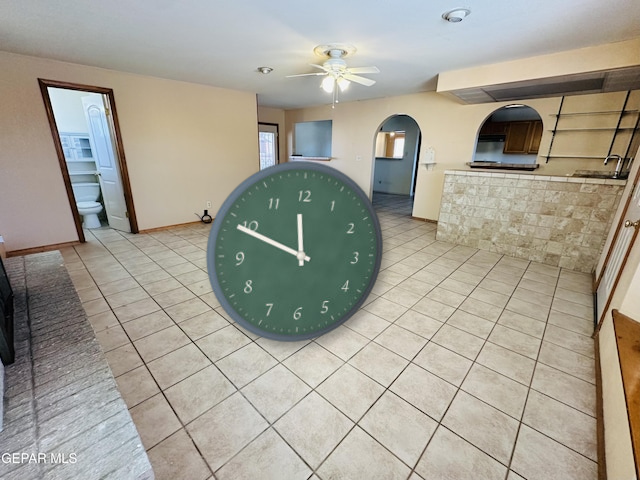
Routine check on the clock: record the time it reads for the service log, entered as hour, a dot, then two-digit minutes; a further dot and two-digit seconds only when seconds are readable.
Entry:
11.49
